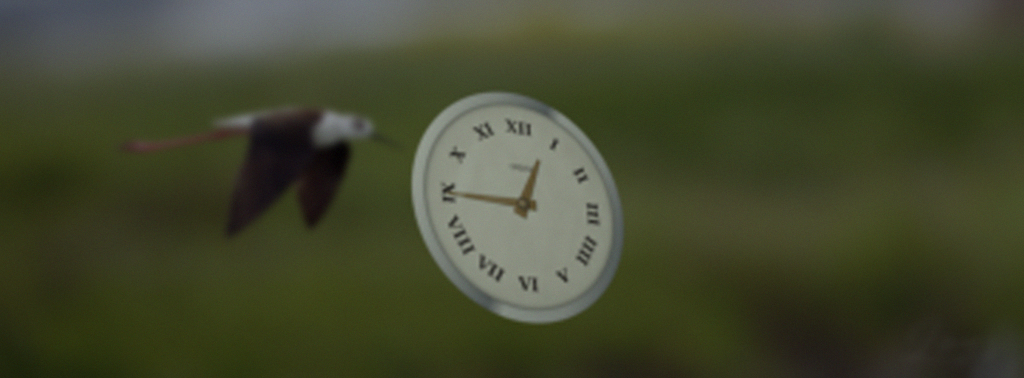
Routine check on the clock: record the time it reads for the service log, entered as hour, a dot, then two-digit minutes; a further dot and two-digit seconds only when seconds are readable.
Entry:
12.45
